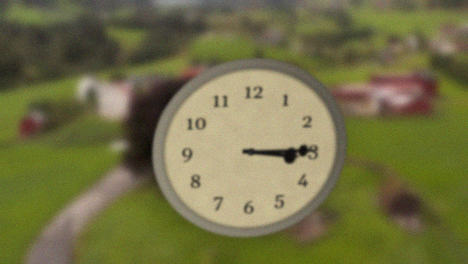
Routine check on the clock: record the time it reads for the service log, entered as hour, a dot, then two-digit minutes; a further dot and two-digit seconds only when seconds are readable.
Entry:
3.15
